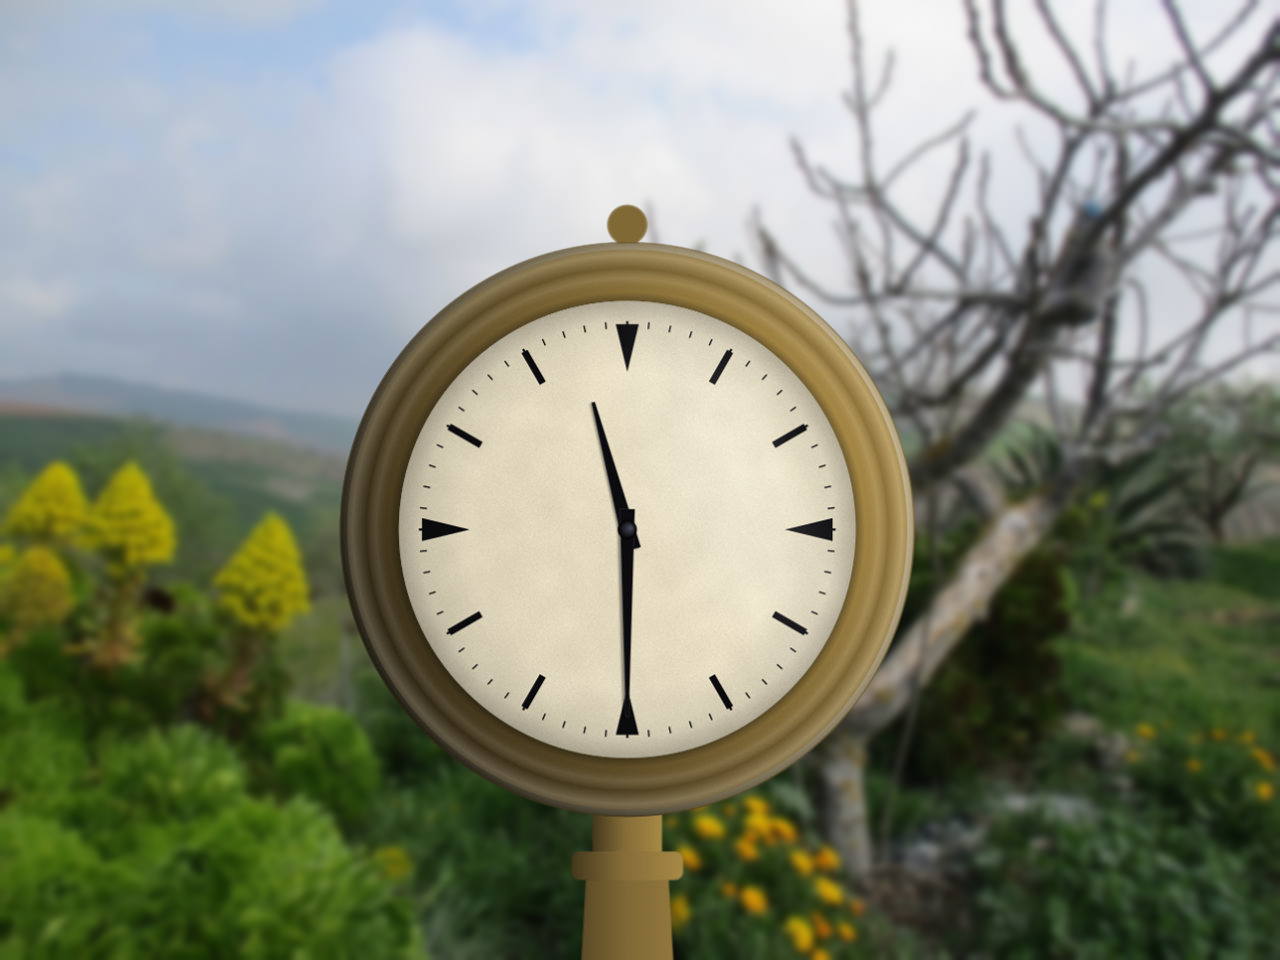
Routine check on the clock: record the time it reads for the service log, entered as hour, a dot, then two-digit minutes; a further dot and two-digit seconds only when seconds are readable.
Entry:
11.30
